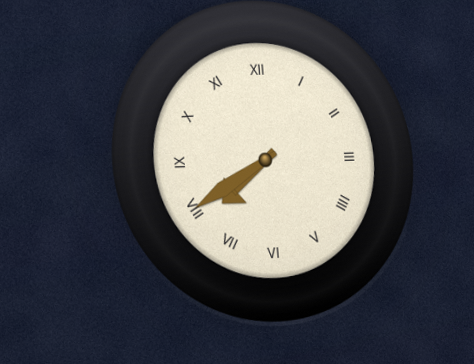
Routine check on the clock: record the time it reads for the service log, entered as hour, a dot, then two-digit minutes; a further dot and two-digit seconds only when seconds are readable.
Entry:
7.40
